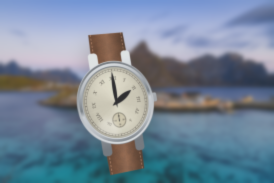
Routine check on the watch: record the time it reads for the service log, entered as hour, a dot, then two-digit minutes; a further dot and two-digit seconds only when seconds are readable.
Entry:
2.00
